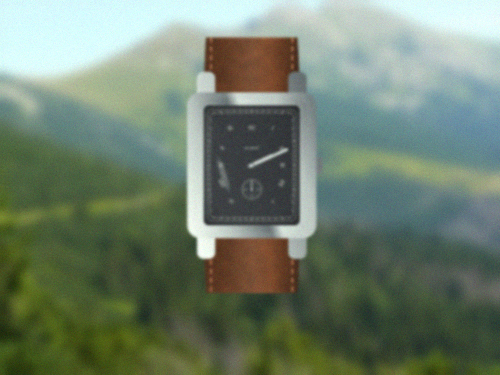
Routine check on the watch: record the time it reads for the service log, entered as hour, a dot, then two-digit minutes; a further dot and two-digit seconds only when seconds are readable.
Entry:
2.11
